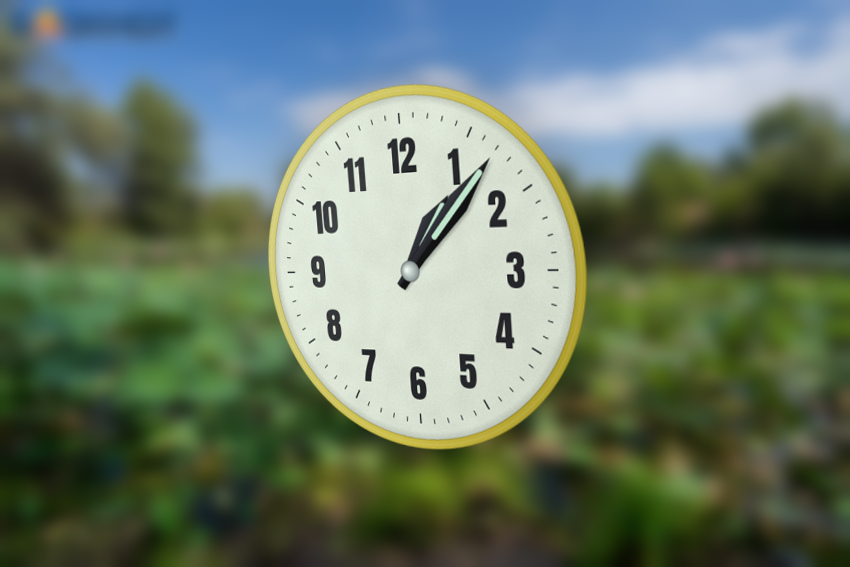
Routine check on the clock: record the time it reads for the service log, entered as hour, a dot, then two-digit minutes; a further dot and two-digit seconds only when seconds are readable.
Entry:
1.07
